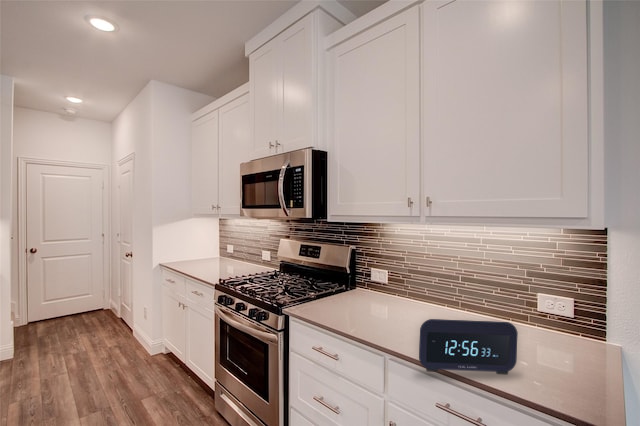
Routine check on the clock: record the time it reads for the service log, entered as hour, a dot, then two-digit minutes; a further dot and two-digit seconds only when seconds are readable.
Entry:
12.56.33
